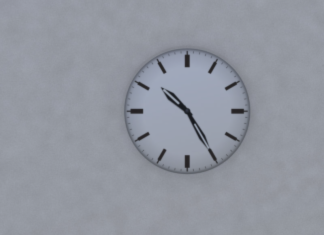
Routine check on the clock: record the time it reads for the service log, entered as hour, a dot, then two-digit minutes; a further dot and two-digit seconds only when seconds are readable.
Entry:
10.25
